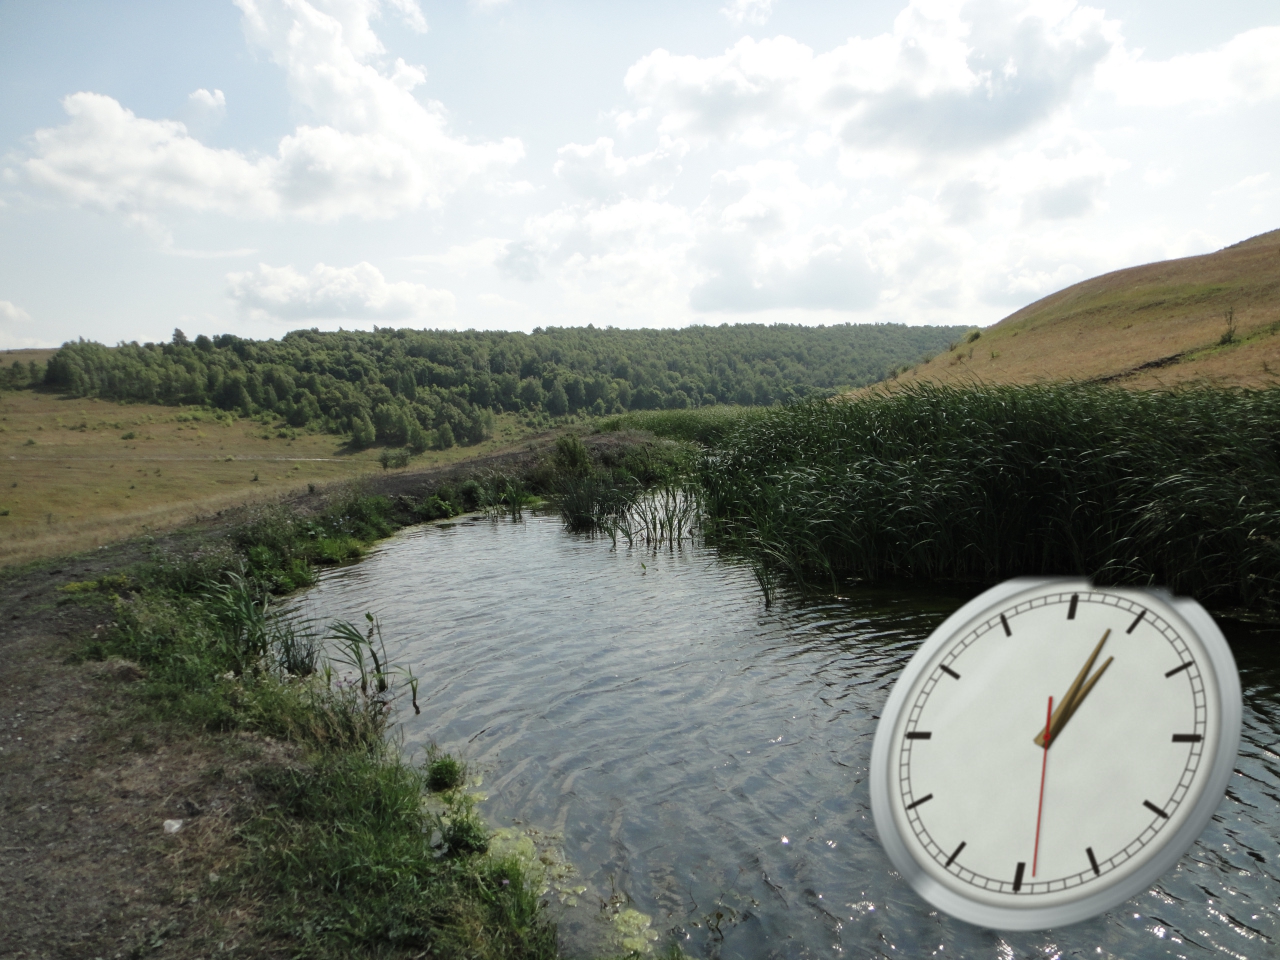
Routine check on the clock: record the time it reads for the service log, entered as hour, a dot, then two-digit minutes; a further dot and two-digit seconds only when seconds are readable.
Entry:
1.03.29
